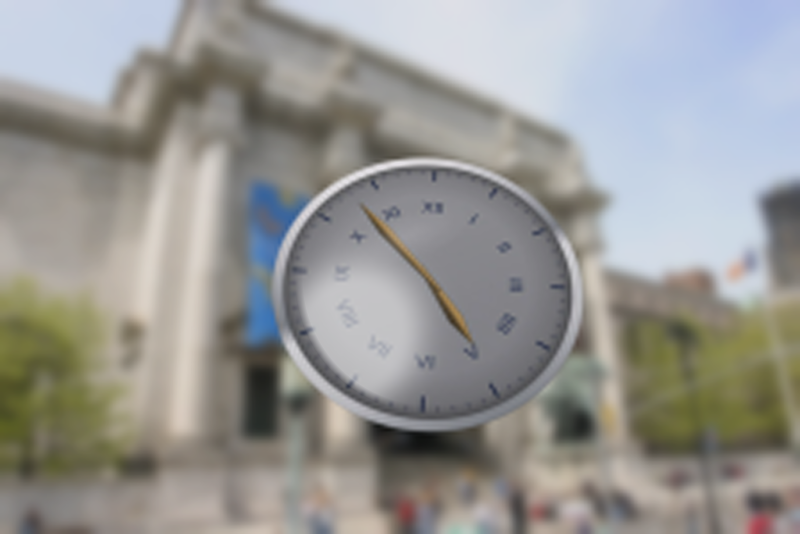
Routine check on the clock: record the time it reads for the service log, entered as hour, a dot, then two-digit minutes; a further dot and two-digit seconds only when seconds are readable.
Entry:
4.53
